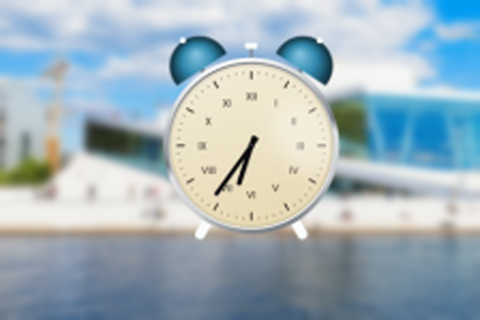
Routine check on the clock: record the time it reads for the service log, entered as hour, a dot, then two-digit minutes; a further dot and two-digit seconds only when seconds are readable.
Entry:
6.36
